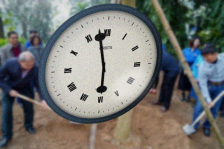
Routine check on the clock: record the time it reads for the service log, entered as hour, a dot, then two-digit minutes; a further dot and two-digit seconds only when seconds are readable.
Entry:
5.58
